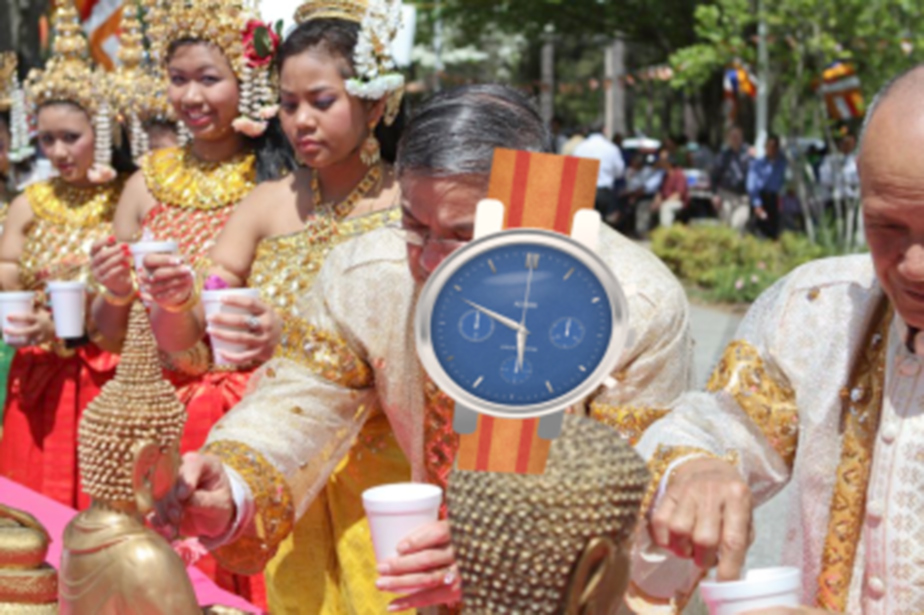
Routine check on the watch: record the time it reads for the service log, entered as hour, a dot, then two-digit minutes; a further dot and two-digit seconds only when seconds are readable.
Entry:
5.49
